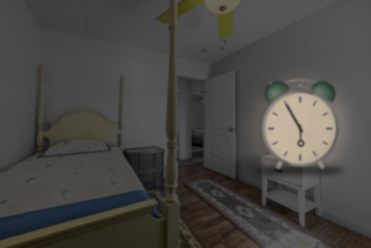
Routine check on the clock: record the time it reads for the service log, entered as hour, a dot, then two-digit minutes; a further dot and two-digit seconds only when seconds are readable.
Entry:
5.55
